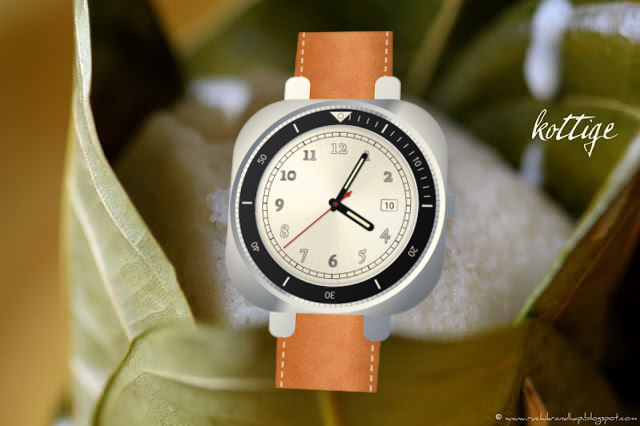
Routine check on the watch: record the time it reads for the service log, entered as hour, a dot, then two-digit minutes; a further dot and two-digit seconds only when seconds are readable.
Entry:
4.04.38
